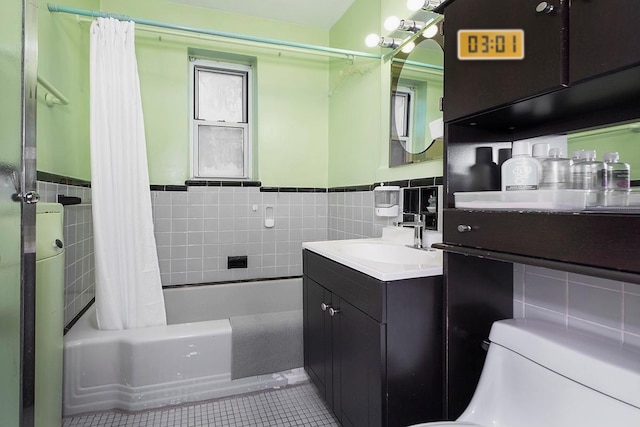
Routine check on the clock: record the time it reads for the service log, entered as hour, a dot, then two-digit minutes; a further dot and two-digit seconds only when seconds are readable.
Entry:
3.01
